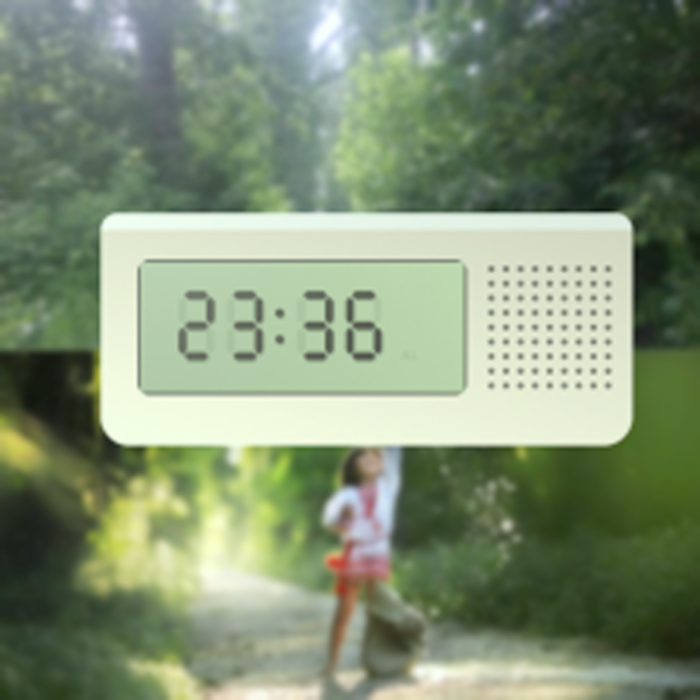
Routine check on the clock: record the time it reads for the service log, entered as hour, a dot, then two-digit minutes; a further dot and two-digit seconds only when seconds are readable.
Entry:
23.36
